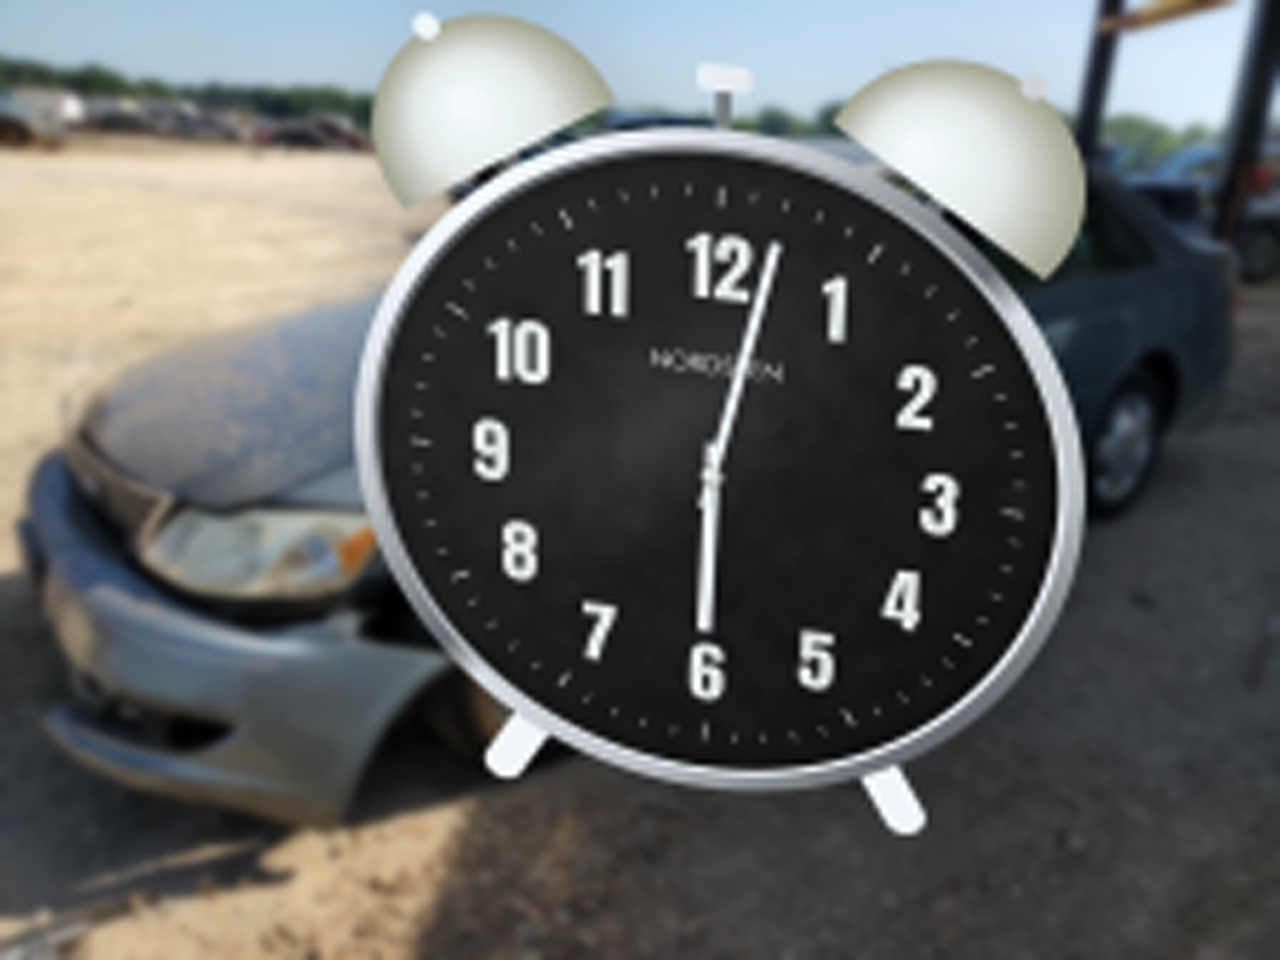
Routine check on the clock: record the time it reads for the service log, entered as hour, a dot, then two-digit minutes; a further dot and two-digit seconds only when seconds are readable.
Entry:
6.02
